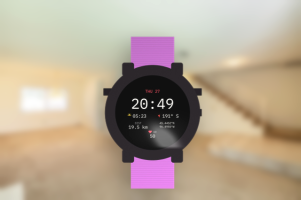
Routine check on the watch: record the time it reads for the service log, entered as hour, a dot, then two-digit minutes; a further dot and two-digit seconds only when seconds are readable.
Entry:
20.49
